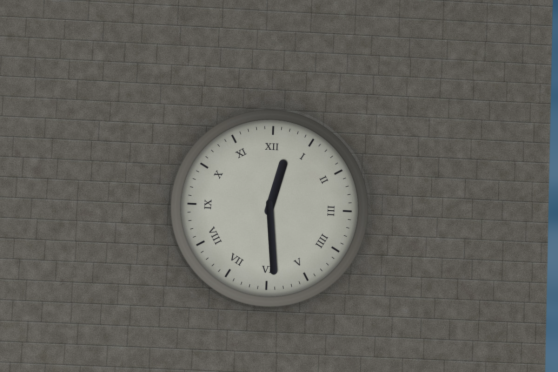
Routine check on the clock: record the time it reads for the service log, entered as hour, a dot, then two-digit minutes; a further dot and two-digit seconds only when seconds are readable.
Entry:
12.29
